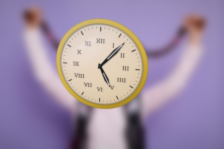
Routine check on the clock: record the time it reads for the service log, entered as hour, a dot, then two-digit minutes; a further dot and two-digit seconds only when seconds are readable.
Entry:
5.07
